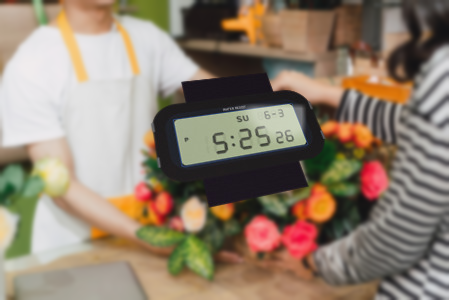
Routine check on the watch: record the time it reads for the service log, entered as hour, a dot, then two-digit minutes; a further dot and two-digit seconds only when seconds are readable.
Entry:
5.25.26
